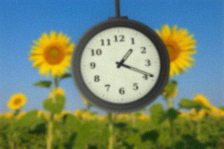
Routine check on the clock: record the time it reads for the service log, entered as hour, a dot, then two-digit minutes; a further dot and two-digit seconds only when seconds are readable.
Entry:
1.19
